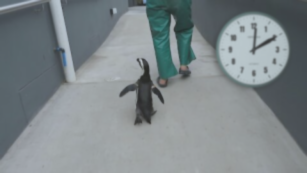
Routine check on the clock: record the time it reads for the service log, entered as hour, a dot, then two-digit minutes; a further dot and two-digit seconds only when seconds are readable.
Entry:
12.10
